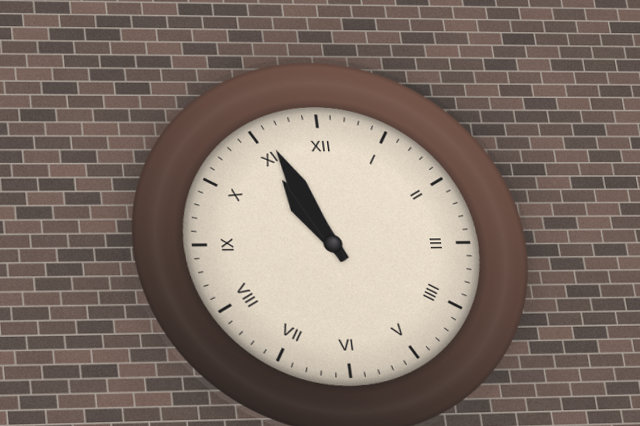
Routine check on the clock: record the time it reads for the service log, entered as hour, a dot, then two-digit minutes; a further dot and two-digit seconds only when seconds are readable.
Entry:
10.56
